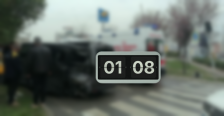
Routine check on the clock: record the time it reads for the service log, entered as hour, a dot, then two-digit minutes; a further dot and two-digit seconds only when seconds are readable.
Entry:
1.08
